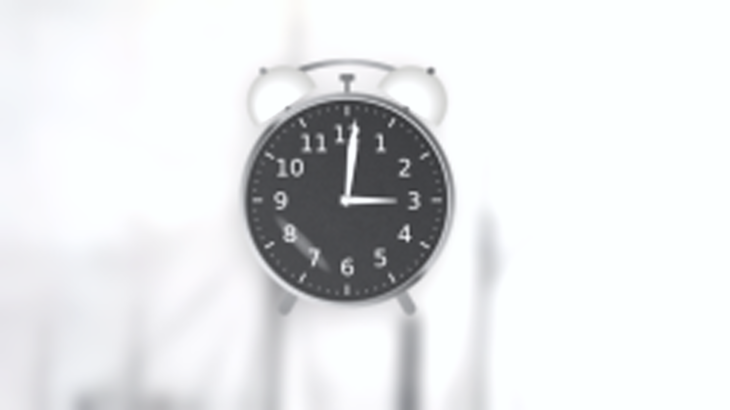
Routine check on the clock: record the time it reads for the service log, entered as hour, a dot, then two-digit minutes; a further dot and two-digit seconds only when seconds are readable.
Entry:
3.01
